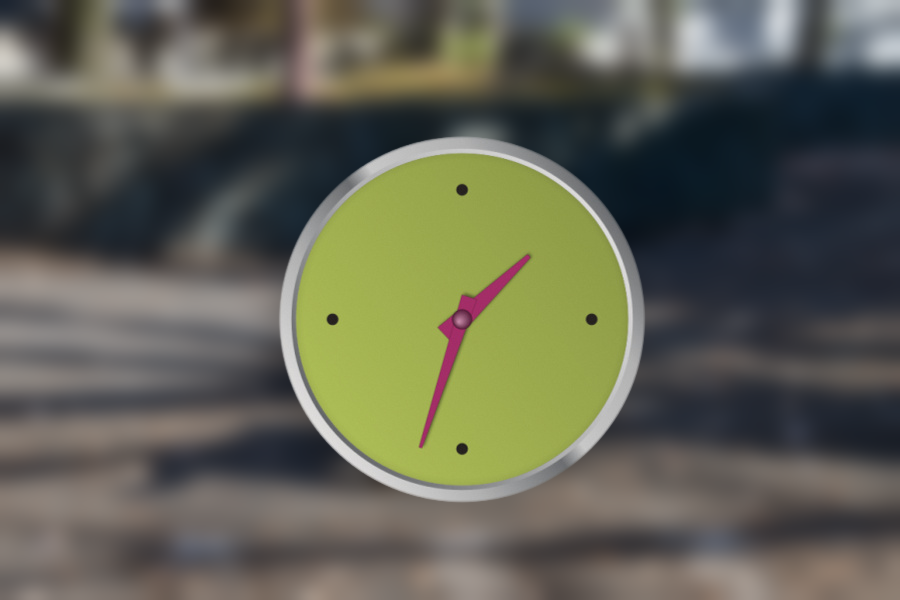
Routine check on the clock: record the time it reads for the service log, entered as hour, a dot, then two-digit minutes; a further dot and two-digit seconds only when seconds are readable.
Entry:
1.33
